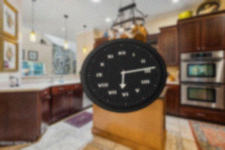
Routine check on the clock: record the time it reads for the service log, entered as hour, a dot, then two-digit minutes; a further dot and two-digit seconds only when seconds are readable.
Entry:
6.14
